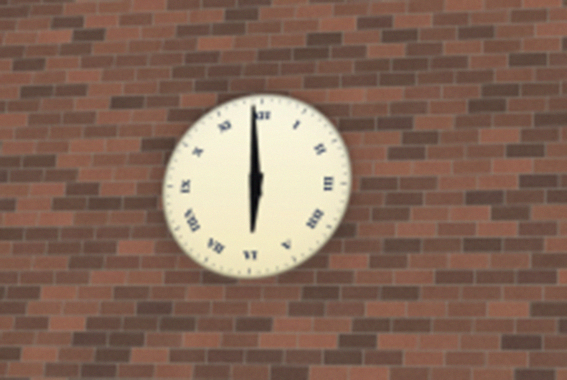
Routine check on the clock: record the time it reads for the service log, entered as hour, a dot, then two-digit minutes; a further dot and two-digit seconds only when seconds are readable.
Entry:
5.59
